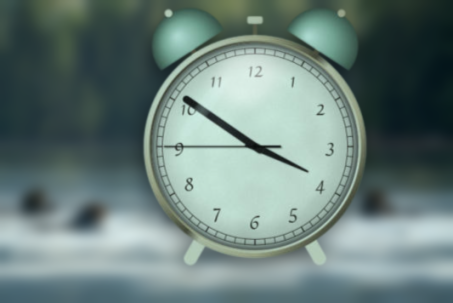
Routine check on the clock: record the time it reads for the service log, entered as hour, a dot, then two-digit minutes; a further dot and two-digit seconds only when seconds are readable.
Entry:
3.50.45
